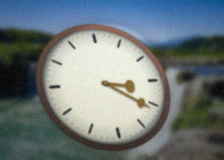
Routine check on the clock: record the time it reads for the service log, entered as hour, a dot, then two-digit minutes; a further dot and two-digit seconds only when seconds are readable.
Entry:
3.21
